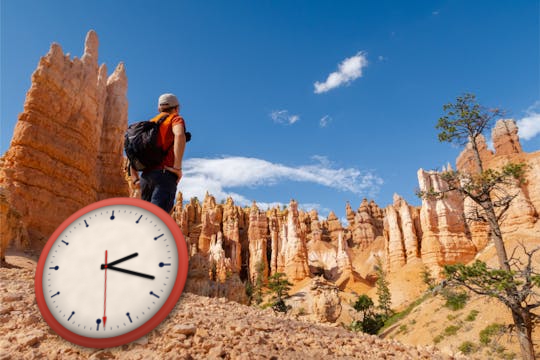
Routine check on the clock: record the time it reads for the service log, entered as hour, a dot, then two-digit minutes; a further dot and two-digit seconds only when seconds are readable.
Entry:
2.17.29
